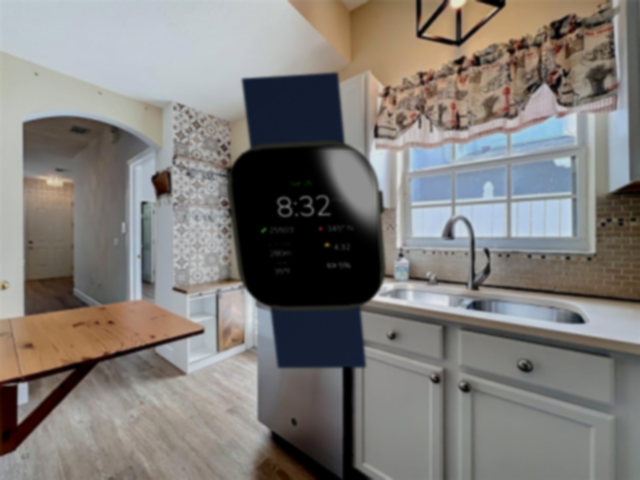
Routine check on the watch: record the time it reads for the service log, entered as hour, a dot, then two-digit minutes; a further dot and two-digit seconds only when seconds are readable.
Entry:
8.32
